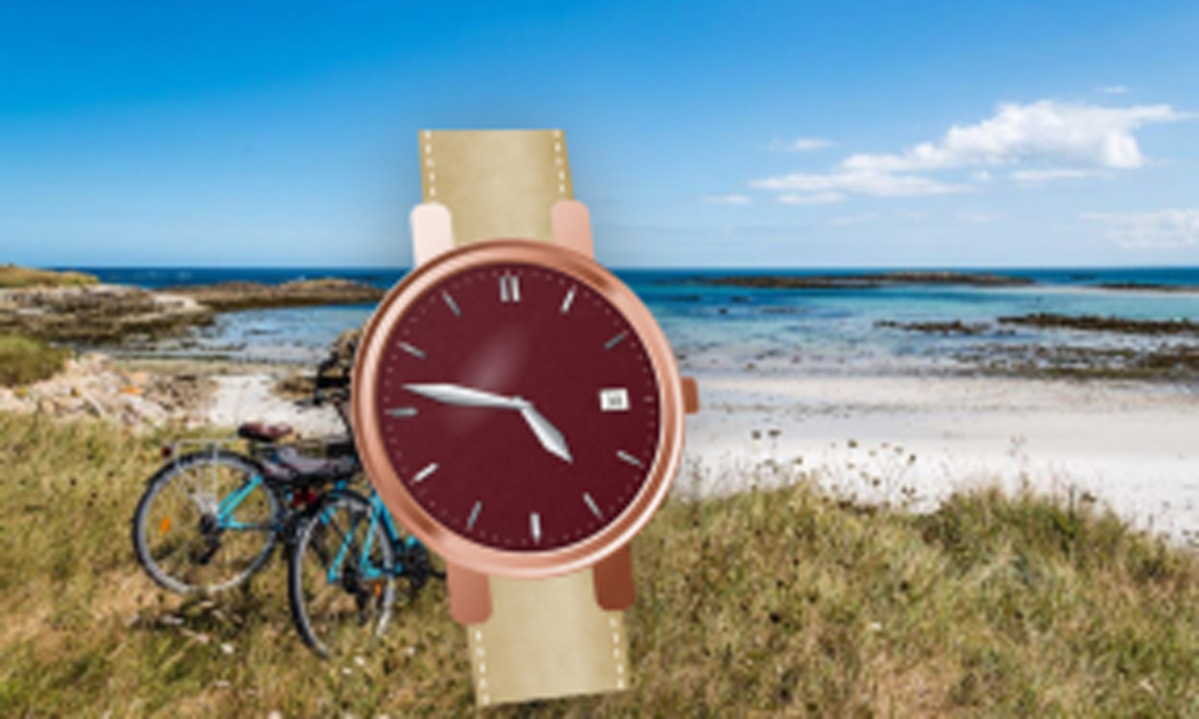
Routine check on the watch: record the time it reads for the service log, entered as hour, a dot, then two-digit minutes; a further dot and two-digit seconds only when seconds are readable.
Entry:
4.47
